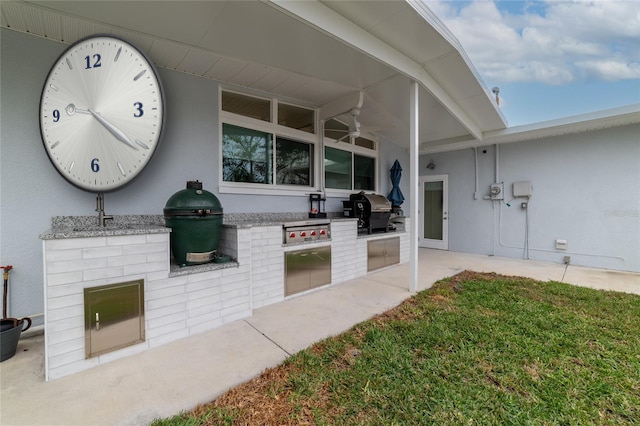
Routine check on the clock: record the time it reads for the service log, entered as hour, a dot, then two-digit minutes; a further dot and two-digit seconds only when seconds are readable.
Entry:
9.21
